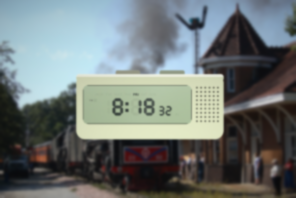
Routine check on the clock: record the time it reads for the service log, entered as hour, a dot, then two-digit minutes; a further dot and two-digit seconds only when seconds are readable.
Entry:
8.18
